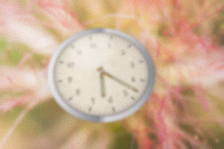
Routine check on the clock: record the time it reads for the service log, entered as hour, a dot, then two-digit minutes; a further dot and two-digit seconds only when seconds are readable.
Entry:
6.23
